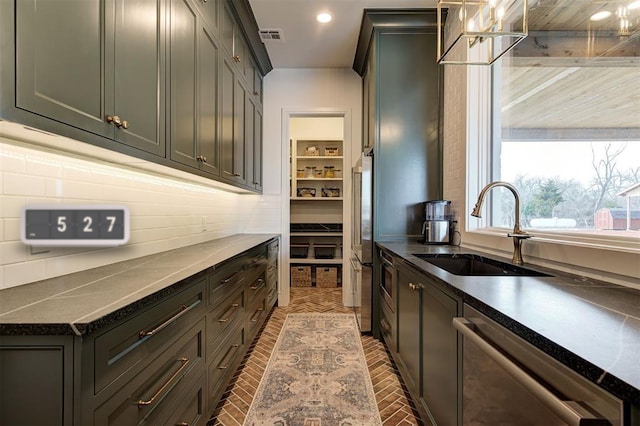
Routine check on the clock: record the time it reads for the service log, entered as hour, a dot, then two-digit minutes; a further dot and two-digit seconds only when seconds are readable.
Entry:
5.27
